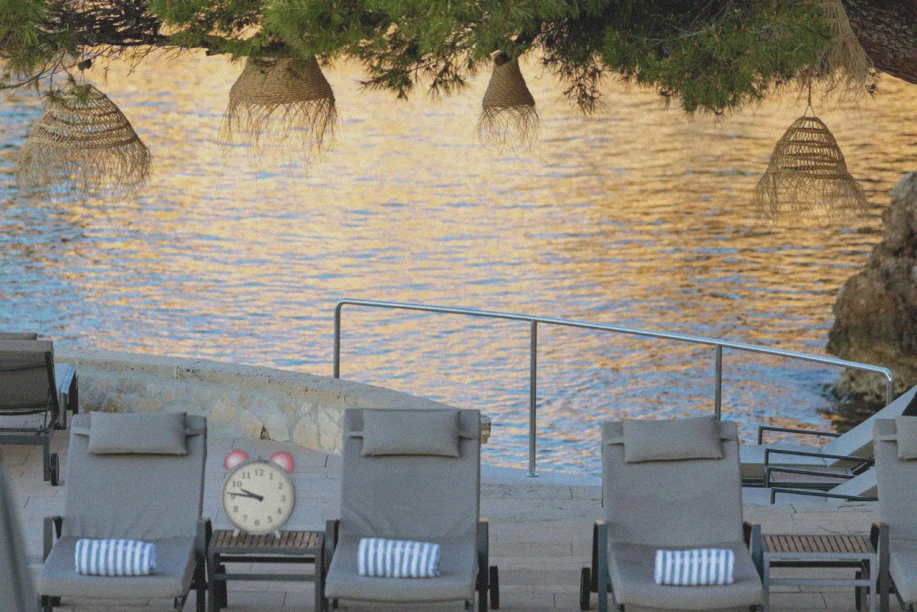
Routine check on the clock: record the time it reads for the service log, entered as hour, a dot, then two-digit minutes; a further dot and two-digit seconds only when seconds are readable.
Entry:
9.46
